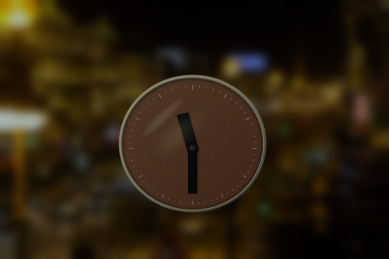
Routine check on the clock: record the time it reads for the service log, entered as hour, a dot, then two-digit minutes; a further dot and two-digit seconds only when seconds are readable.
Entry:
11.30
